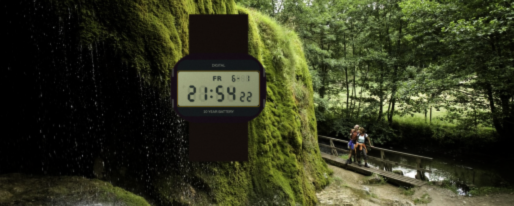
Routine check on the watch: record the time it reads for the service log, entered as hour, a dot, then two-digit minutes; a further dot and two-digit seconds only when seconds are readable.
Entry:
21.54.22
